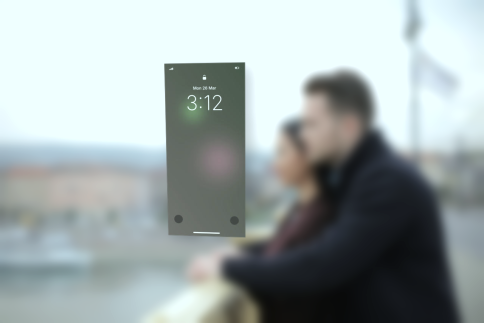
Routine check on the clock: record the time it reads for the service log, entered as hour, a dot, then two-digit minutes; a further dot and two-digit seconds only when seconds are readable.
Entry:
3.12
